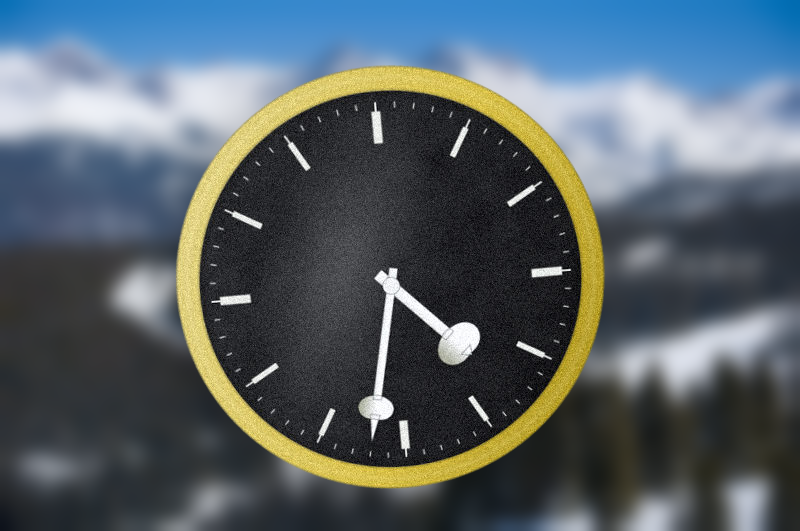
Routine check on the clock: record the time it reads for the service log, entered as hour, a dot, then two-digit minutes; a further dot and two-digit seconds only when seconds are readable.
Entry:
4.32
